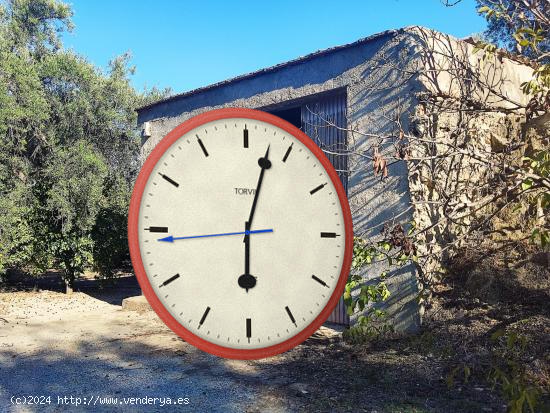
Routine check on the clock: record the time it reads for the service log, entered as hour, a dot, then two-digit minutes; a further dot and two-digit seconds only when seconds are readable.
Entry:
6.02.44
